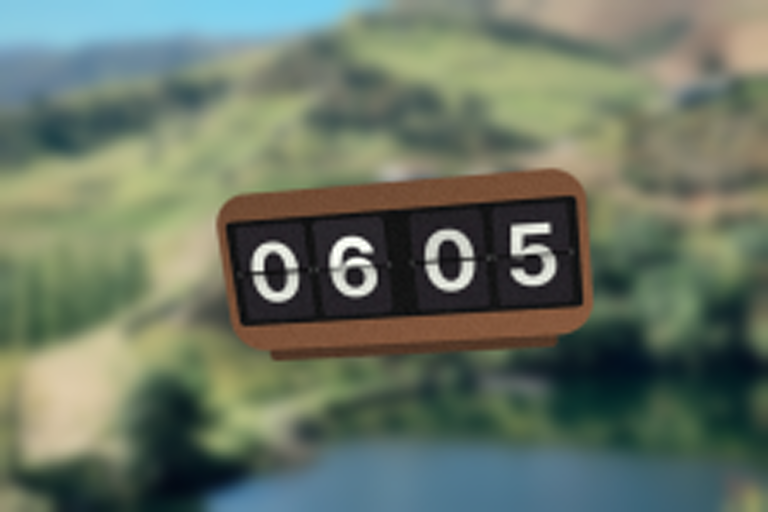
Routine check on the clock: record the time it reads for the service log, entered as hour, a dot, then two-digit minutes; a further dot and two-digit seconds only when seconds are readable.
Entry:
6.05
